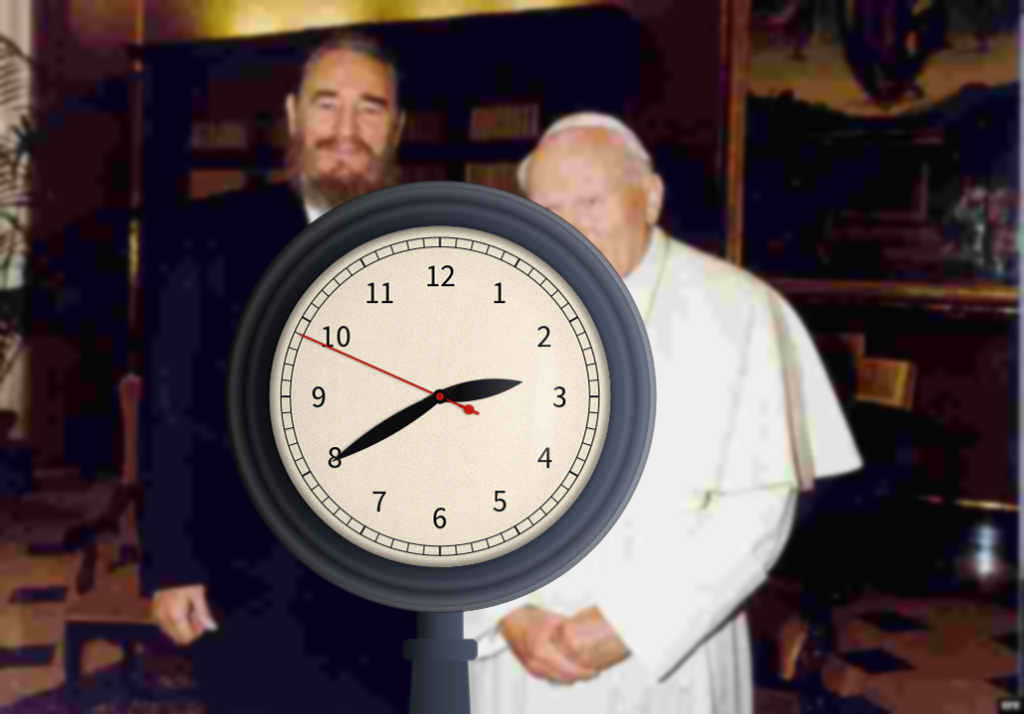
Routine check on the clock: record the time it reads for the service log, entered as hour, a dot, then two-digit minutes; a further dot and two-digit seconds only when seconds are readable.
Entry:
2.39.49
